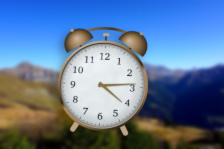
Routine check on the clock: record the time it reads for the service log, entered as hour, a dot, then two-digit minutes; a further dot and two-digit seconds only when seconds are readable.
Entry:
4.14
